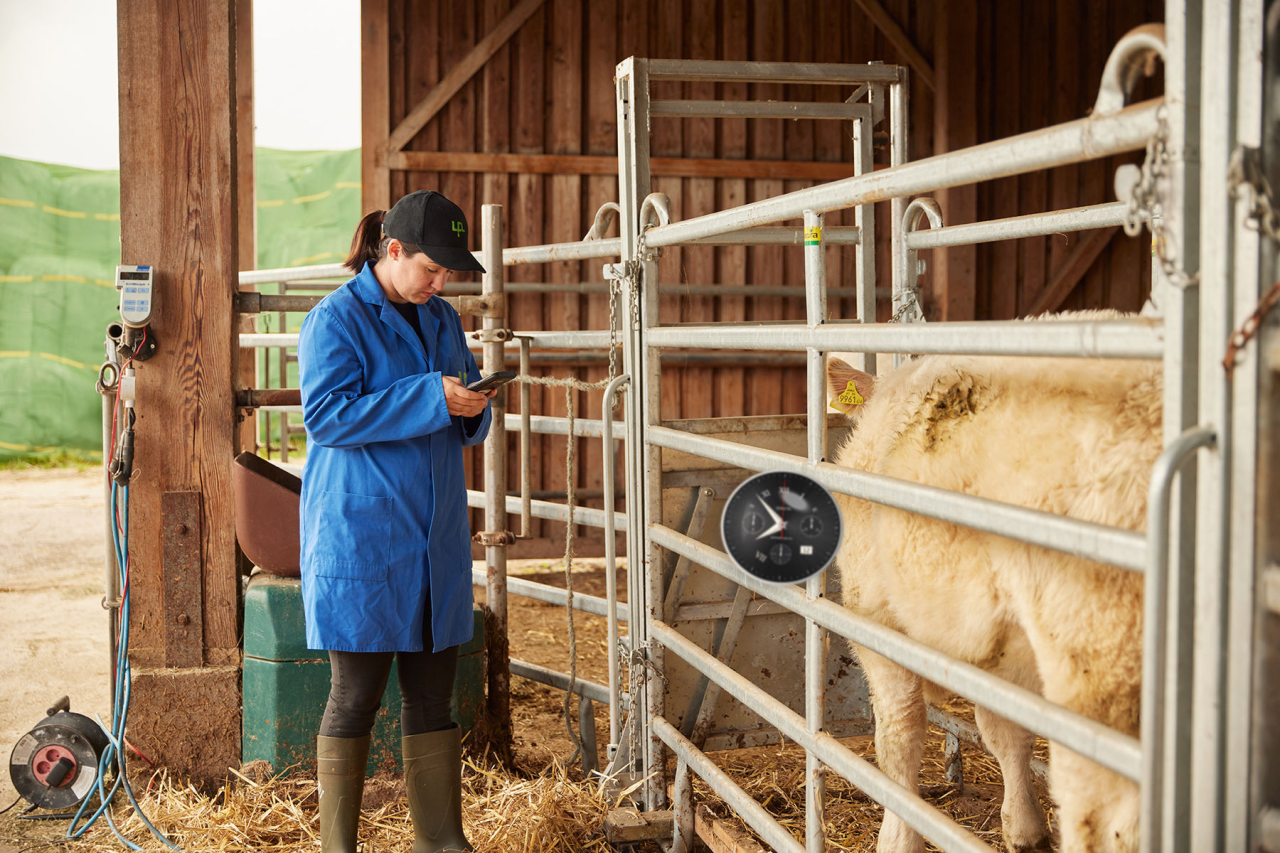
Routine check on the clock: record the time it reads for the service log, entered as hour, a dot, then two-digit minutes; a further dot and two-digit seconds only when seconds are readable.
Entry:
7.53
